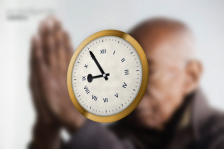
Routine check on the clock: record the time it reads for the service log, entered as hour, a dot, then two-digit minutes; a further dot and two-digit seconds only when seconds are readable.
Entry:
8.55
